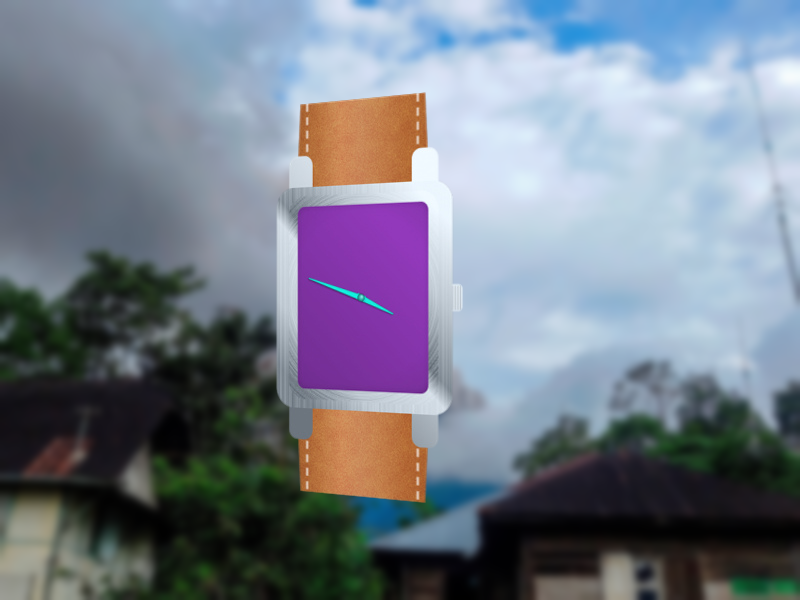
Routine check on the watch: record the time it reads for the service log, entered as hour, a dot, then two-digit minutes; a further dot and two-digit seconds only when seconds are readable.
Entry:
3.48
